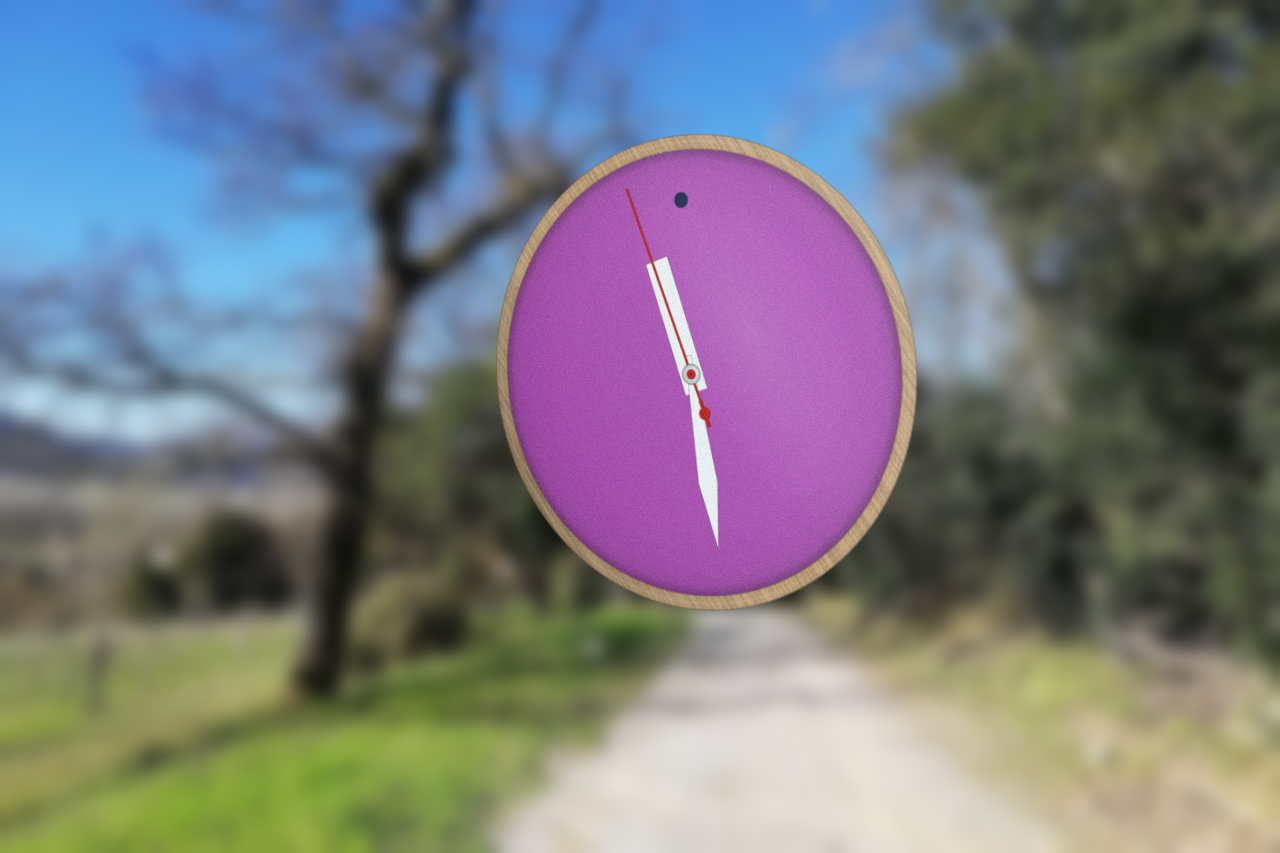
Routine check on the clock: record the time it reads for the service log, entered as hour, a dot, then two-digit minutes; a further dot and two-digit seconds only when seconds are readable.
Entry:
11.28.57
